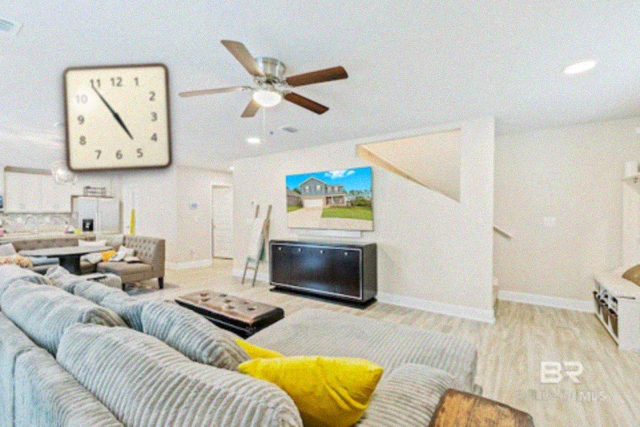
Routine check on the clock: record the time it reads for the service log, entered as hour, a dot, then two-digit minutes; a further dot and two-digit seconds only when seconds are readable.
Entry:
4.54
